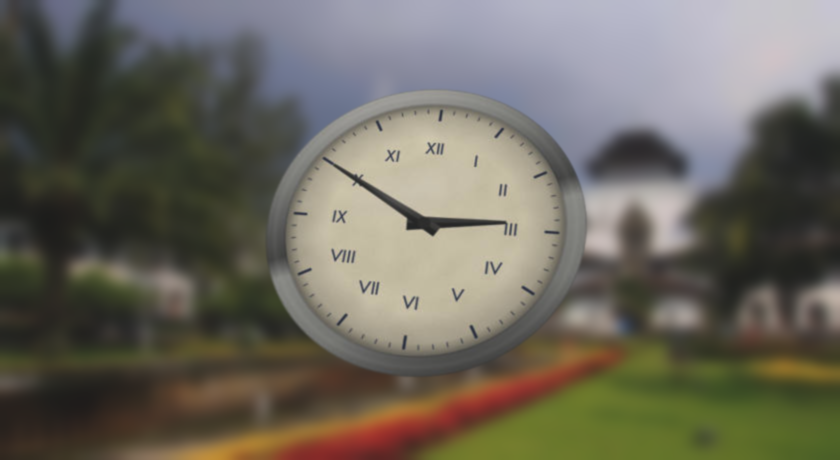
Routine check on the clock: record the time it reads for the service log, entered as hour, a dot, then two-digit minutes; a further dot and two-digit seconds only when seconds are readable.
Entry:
2.50
